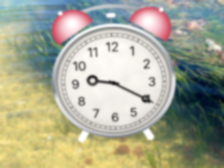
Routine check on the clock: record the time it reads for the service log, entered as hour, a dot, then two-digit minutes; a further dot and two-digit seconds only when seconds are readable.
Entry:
9.20
